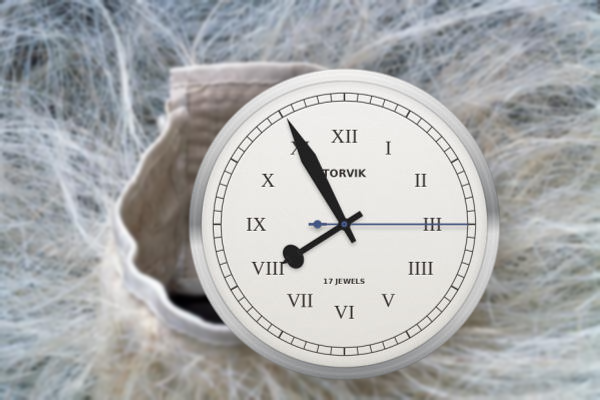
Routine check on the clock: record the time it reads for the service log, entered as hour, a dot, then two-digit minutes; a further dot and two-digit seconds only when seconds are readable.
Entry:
7.55.15
